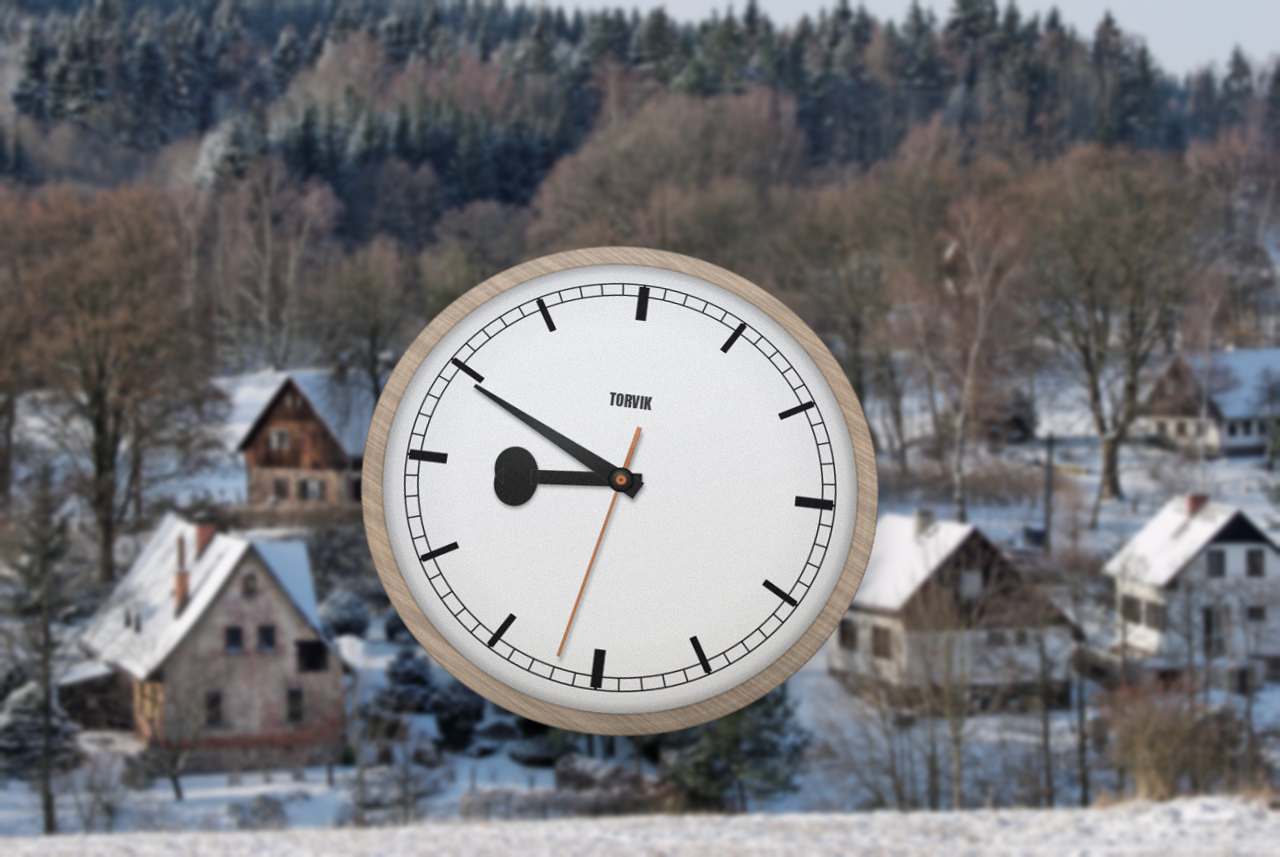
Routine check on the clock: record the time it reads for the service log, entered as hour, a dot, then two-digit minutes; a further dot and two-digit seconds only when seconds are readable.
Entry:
8.49.32
